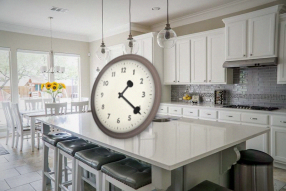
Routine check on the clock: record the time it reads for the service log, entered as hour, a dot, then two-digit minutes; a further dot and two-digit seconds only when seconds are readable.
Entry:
1.21
